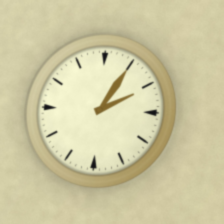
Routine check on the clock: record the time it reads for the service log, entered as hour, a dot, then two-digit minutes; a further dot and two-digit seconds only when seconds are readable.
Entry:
2.05
